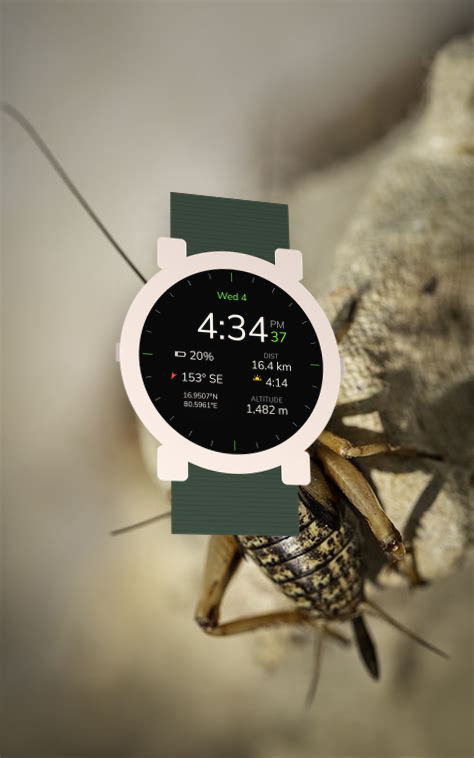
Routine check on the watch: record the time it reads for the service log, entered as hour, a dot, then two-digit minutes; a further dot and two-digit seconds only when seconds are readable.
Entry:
4.34.37
